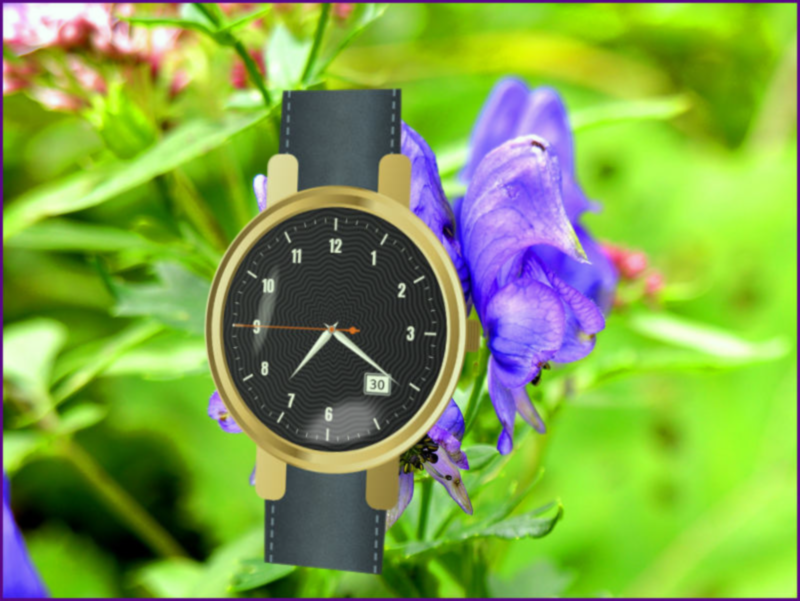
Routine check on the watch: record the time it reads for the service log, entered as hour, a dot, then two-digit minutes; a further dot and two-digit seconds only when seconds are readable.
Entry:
7.20.45
